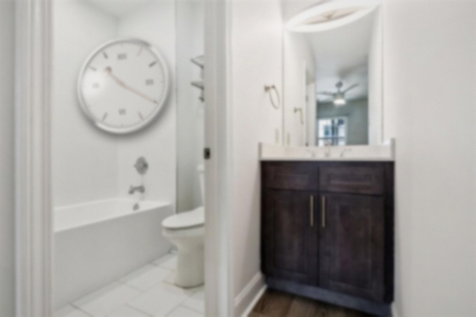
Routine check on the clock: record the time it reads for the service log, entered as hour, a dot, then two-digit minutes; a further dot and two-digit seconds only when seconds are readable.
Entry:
10.20
